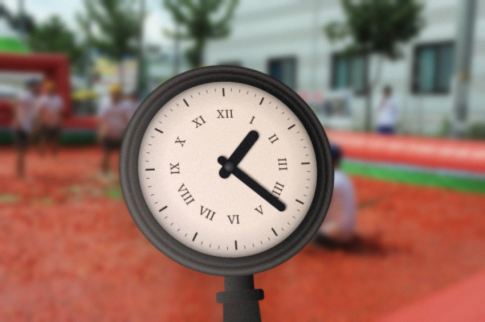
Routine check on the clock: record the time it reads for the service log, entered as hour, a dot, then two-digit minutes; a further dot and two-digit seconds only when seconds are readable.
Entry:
1.22
